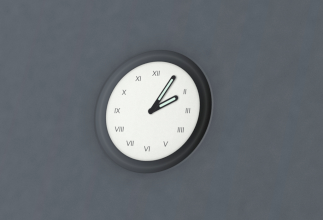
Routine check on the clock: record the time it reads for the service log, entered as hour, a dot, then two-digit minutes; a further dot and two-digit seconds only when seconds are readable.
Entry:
2.05
